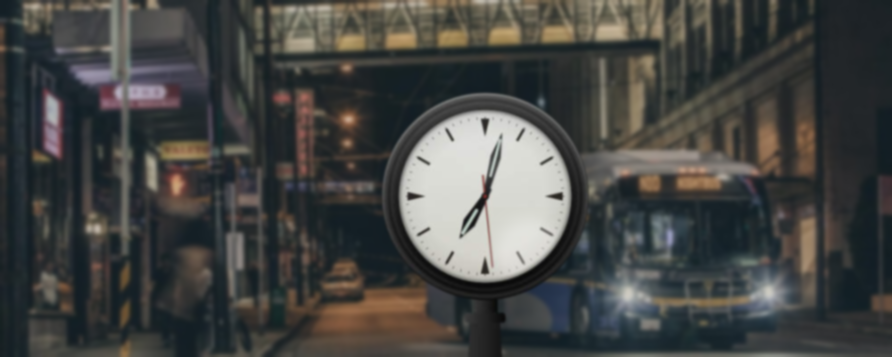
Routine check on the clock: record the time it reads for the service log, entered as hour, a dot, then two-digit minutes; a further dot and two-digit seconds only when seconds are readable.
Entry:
7.02.29
